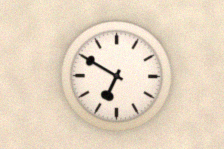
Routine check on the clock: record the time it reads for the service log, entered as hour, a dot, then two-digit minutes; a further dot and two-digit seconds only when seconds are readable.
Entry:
6.50
